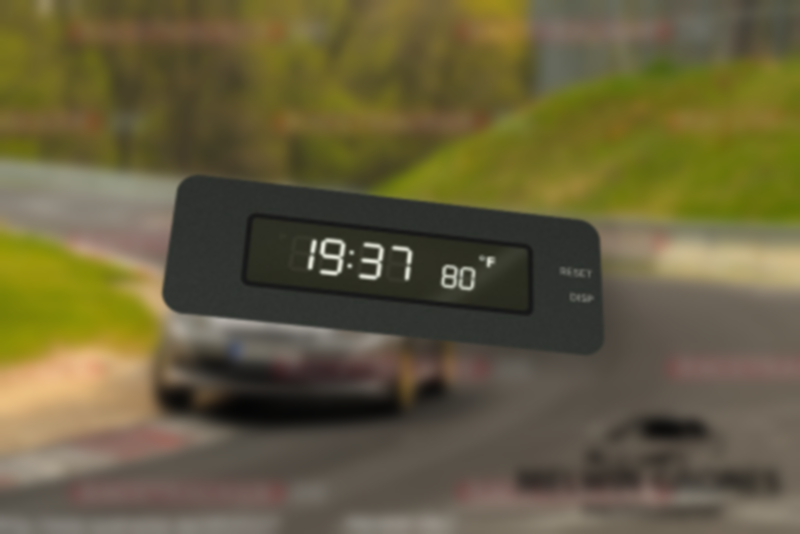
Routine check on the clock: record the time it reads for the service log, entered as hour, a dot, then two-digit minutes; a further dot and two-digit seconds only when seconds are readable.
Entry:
19.37
